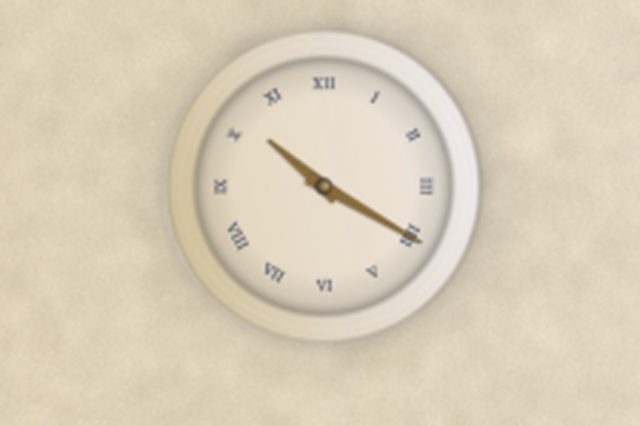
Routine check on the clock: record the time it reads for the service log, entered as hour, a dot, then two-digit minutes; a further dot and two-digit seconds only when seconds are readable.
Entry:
10.20
